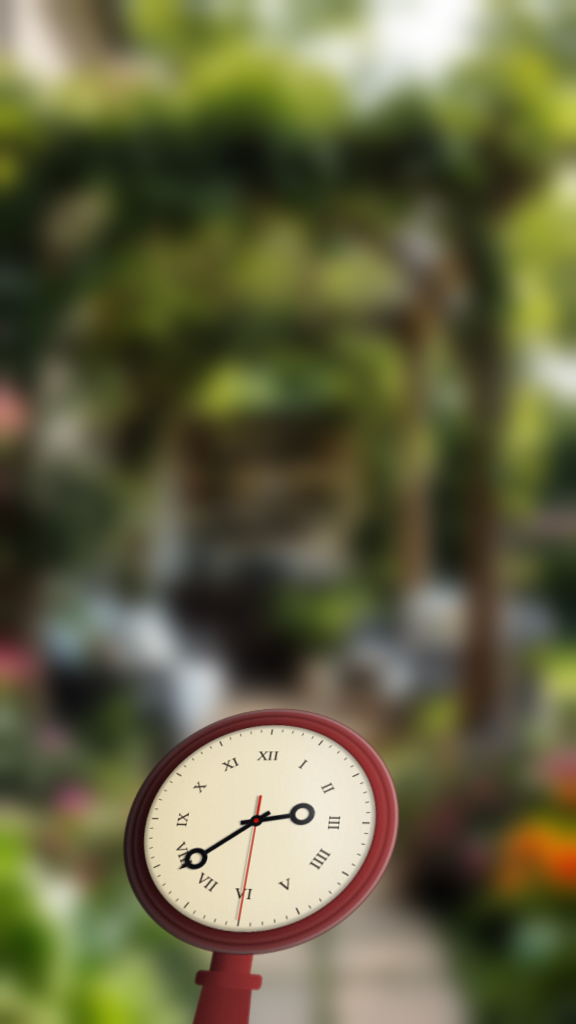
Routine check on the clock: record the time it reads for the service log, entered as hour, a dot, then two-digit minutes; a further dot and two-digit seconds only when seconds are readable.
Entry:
2.38.30
